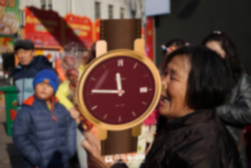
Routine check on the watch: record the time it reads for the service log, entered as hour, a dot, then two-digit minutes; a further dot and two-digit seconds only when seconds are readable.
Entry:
11.46
